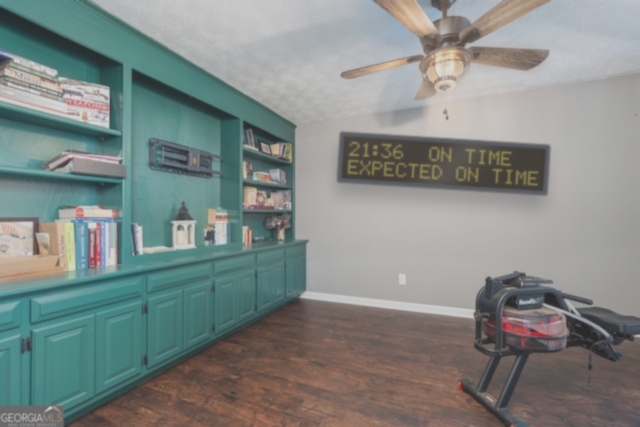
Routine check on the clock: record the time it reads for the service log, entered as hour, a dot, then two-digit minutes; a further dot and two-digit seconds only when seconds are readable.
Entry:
21.36
